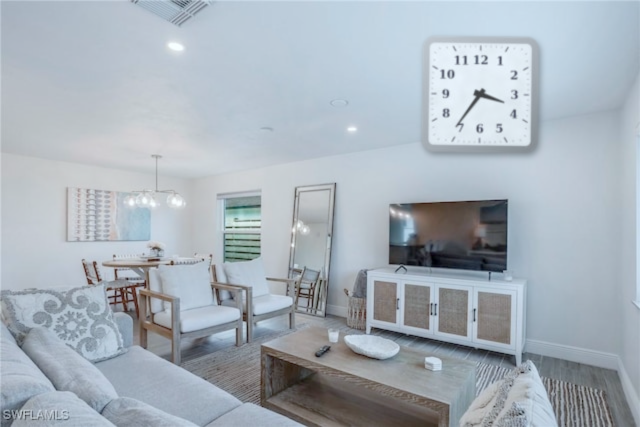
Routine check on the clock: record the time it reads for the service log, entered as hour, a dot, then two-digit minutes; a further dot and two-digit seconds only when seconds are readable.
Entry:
3.36
